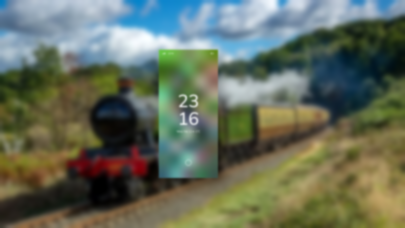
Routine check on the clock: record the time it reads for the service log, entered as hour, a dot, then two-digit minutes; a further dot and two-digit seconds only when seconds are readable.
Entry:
23.16
